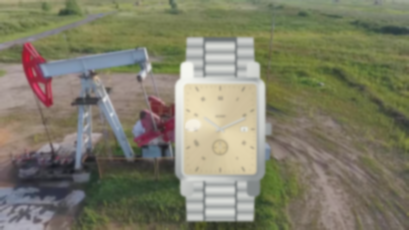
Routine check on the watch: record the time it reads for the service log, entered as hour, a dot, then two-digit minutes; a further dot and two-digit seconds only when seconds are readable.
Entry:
10.11
